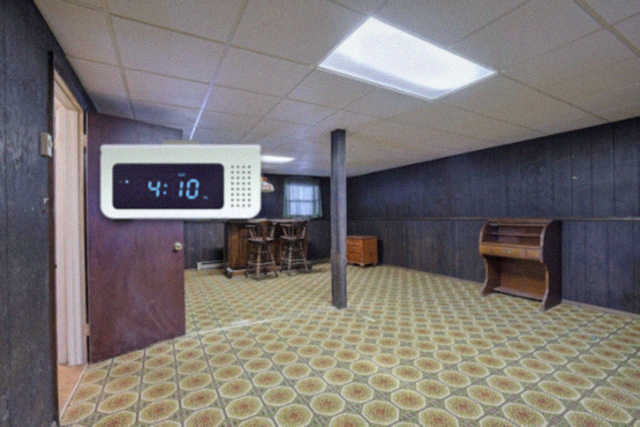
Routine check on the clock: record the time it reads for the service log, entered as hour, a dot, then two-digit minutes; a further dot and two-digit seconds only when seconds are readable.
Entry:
4.10
